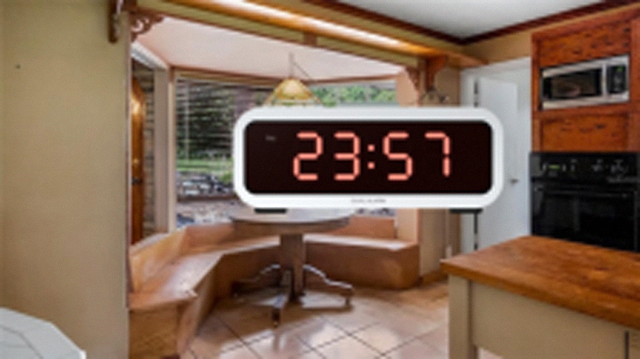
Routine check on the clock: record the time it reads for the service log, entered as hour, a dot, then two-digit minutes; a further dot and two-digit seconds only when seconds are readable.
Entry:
23.57
